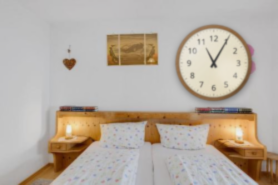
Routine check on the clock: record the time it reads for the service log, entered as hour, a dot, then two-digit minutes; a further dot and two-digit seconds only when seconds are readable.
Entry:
11.05
